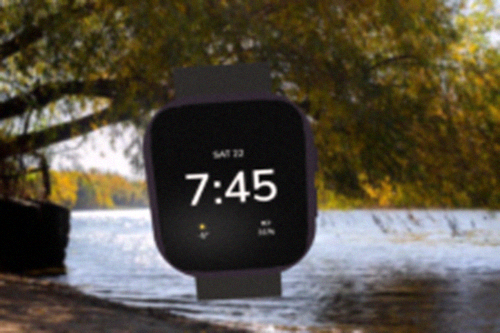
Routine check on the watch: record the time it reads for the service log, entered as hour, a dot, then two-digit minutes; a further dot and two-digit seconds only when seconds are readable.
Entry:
7.45
